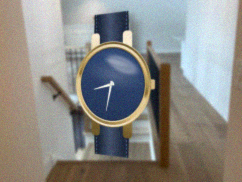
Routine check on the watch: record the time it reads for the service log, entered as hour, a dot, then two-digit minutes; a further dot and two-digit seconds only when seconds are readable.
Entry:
8.32
